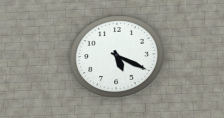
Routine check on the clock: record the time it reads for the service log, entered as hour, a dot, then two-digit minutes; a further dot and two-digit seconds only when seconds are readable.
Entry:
5.20
